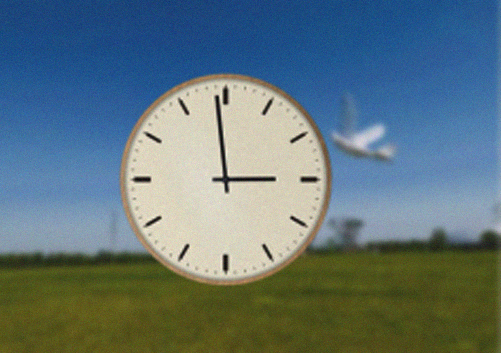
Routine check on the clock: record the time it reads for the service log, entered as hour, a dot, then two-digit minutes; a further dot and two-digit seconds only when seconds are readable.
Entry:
2.59
